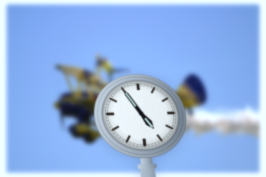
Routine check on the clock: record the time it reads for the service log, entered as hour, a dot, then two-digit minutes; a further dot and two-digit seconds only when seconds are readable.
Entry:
4.55
